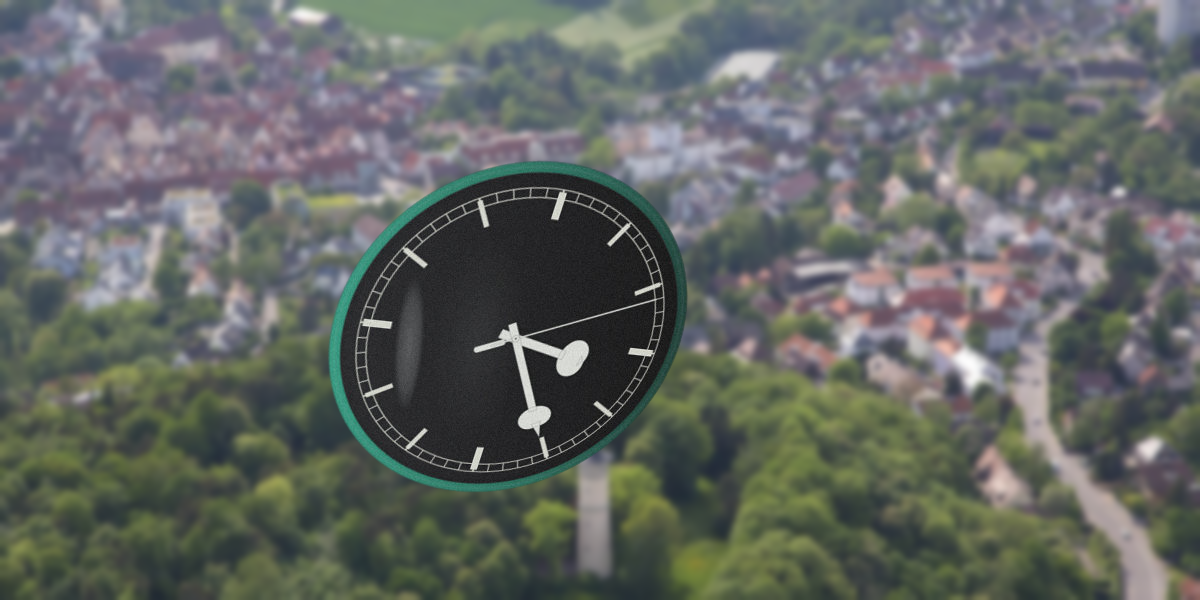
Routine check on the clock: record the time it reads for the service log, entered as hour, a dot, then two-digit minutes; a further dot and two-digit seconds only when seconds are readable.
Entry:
3.25.11
